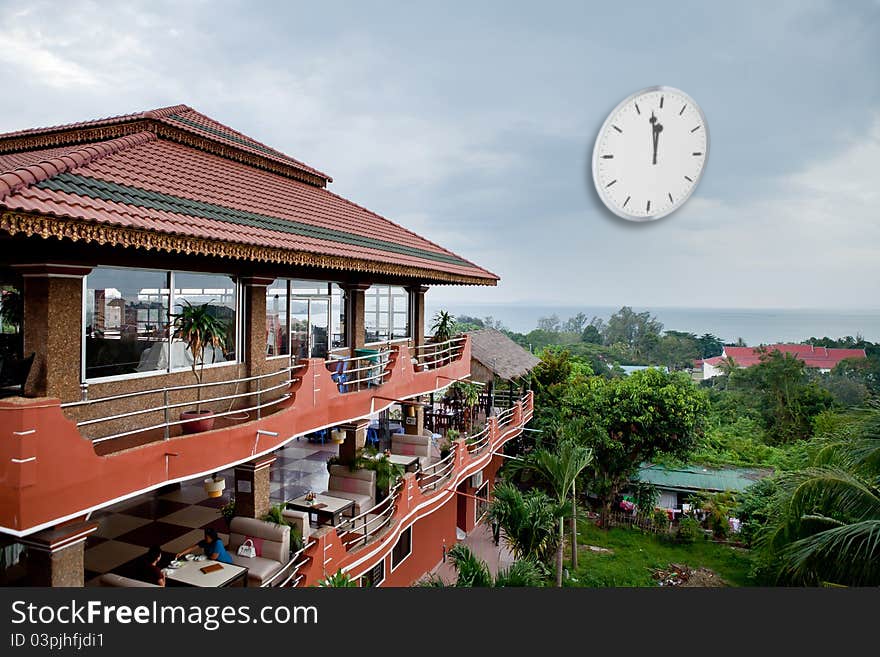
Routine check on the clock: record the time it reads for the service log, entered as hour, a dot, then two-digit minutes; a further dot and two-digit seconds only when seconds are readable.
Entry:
11.58
